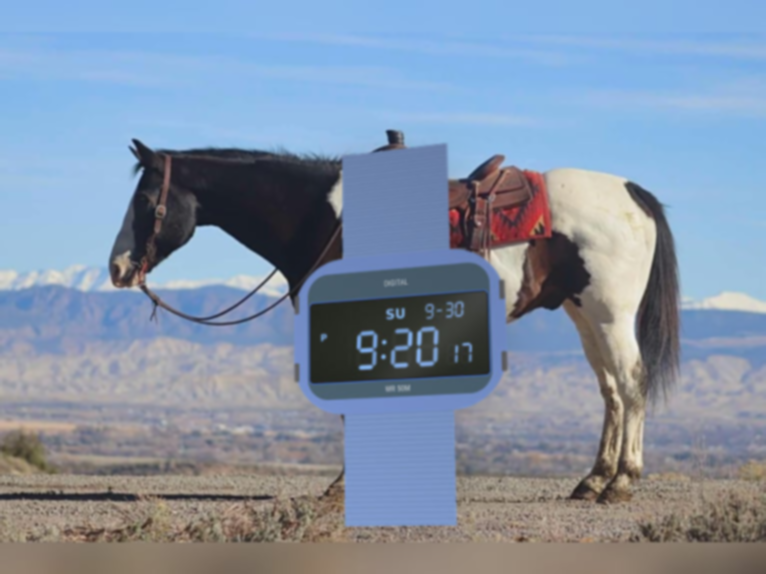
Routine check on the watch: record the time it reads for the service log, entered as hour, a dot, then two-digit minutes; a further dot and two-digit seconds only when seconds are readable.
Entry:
9.20.17
